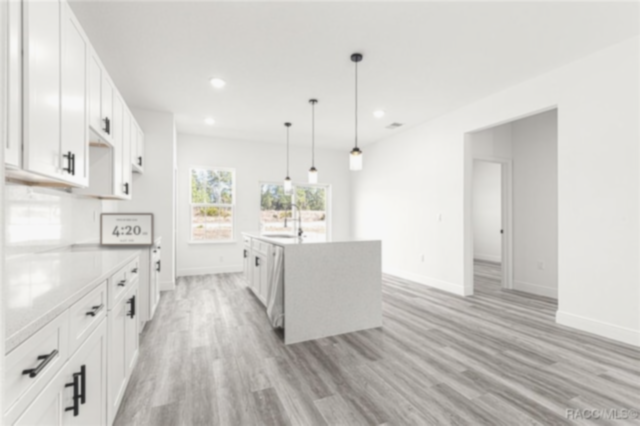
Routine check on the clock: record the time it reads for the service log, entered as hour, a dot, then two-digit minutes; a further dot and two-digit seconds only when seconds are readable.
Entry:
4.20
